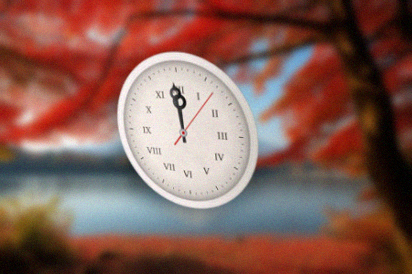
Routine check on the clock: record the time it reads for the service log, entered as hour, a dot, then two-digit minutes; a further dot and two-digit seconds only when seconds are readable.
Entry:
11.59.07
